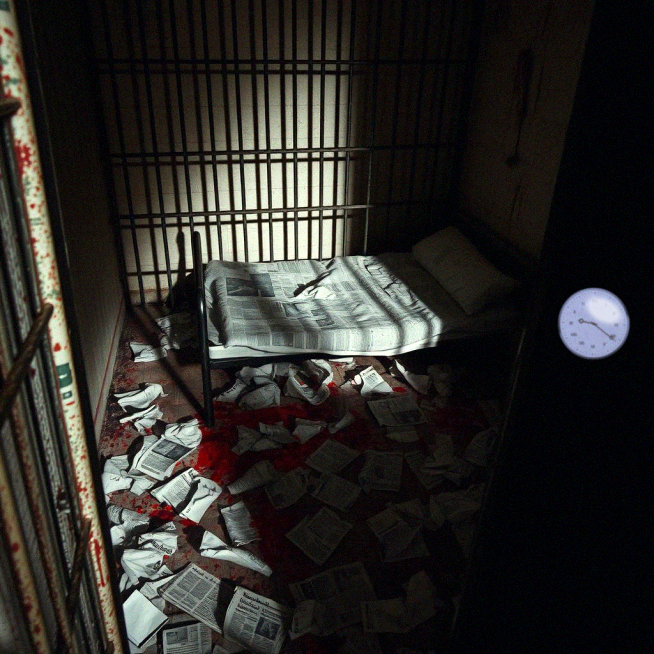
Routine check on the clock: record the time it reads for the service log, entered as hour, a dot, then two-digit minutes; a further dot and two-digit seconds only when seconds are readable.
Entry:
9.21
